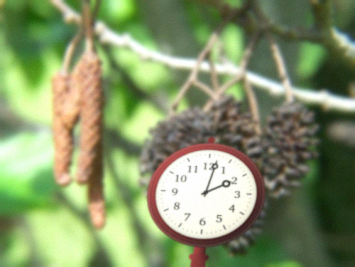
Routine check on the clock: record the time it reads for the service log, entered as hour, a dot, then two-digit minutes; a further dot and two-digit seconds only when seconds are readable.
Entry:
2.02
